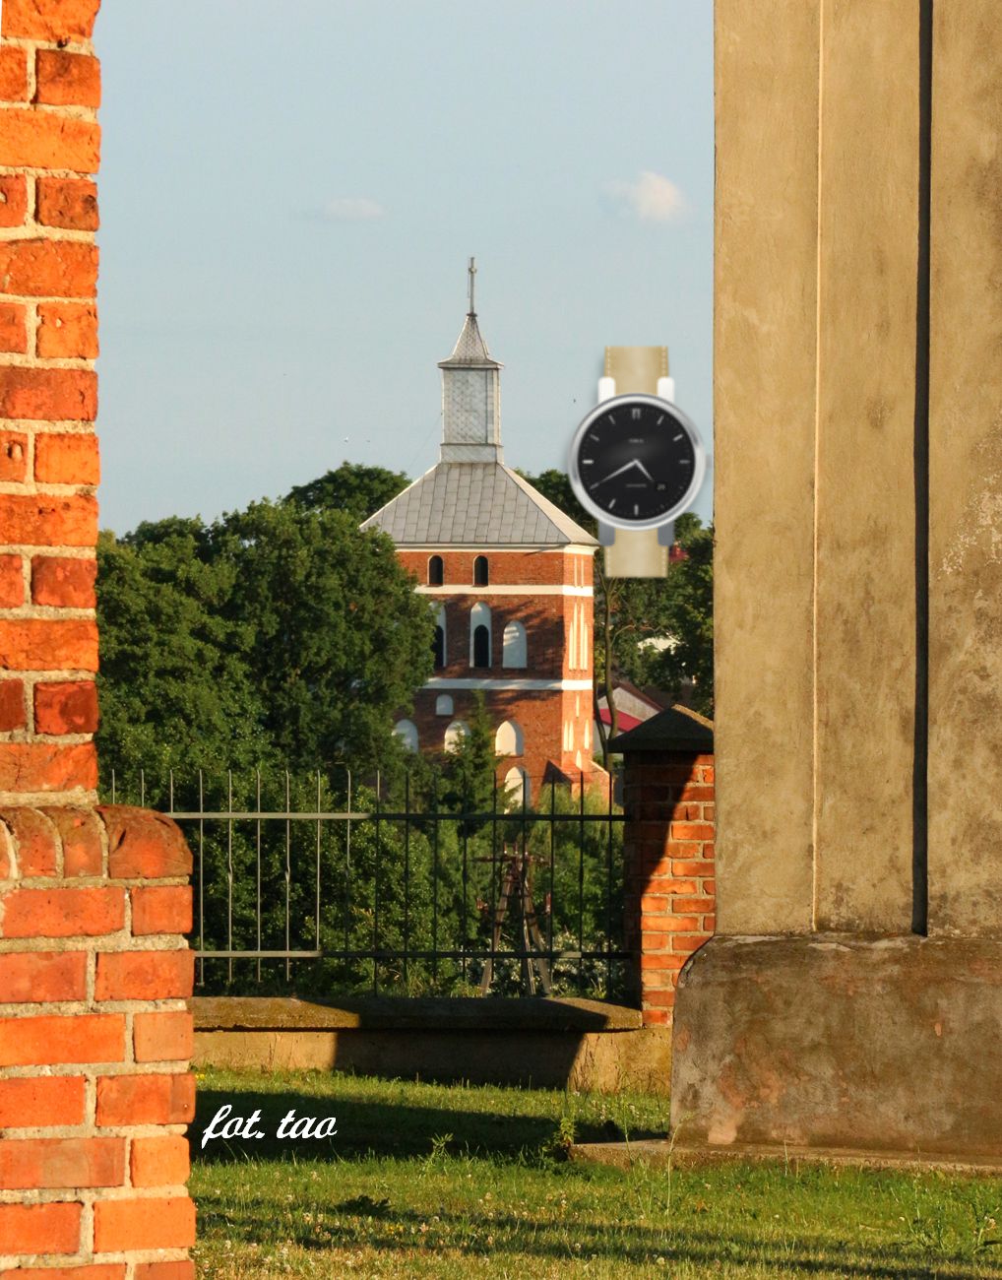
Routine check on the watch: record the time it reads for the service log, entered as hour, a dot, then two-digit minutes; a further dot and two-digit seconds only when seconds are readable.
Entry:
4.40
